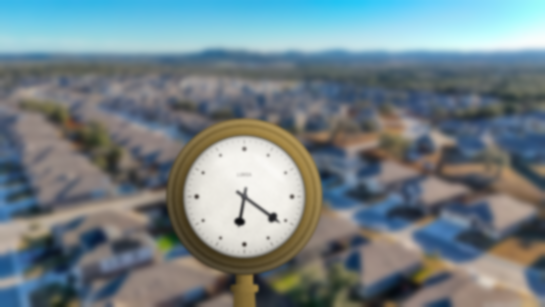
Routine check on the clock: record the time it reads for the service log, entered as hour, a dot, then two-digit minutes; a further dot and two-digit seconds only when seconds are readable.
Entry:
6.21
